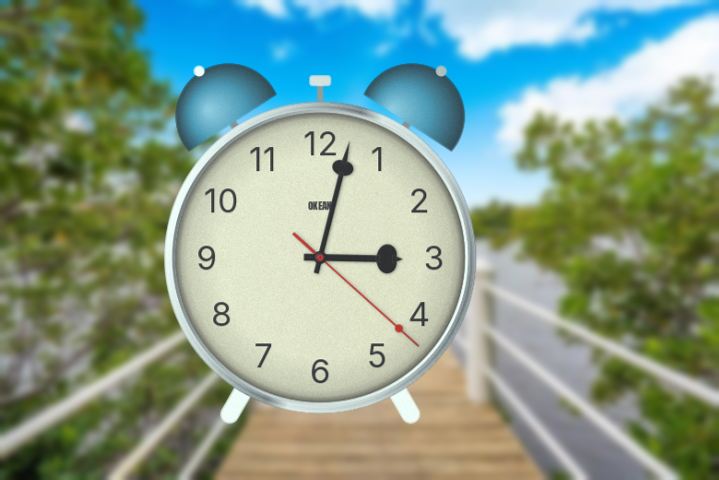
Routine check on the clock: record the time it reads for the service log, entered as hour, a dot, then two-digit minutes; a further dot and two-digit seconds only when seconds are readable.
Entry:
3.02.22
